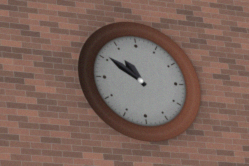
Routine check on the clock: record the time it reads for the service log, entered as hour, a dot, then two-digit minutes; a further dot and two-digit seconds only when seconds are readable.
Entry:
10.51
